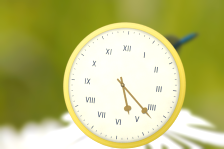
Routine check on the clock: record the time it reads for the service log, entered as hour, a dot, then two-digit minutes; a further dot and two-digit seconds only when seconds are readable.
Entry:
5.22
